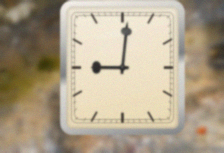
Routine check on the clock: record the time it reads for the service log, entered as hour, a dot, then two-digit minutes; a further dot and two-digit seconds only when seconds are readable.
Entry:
9.01
